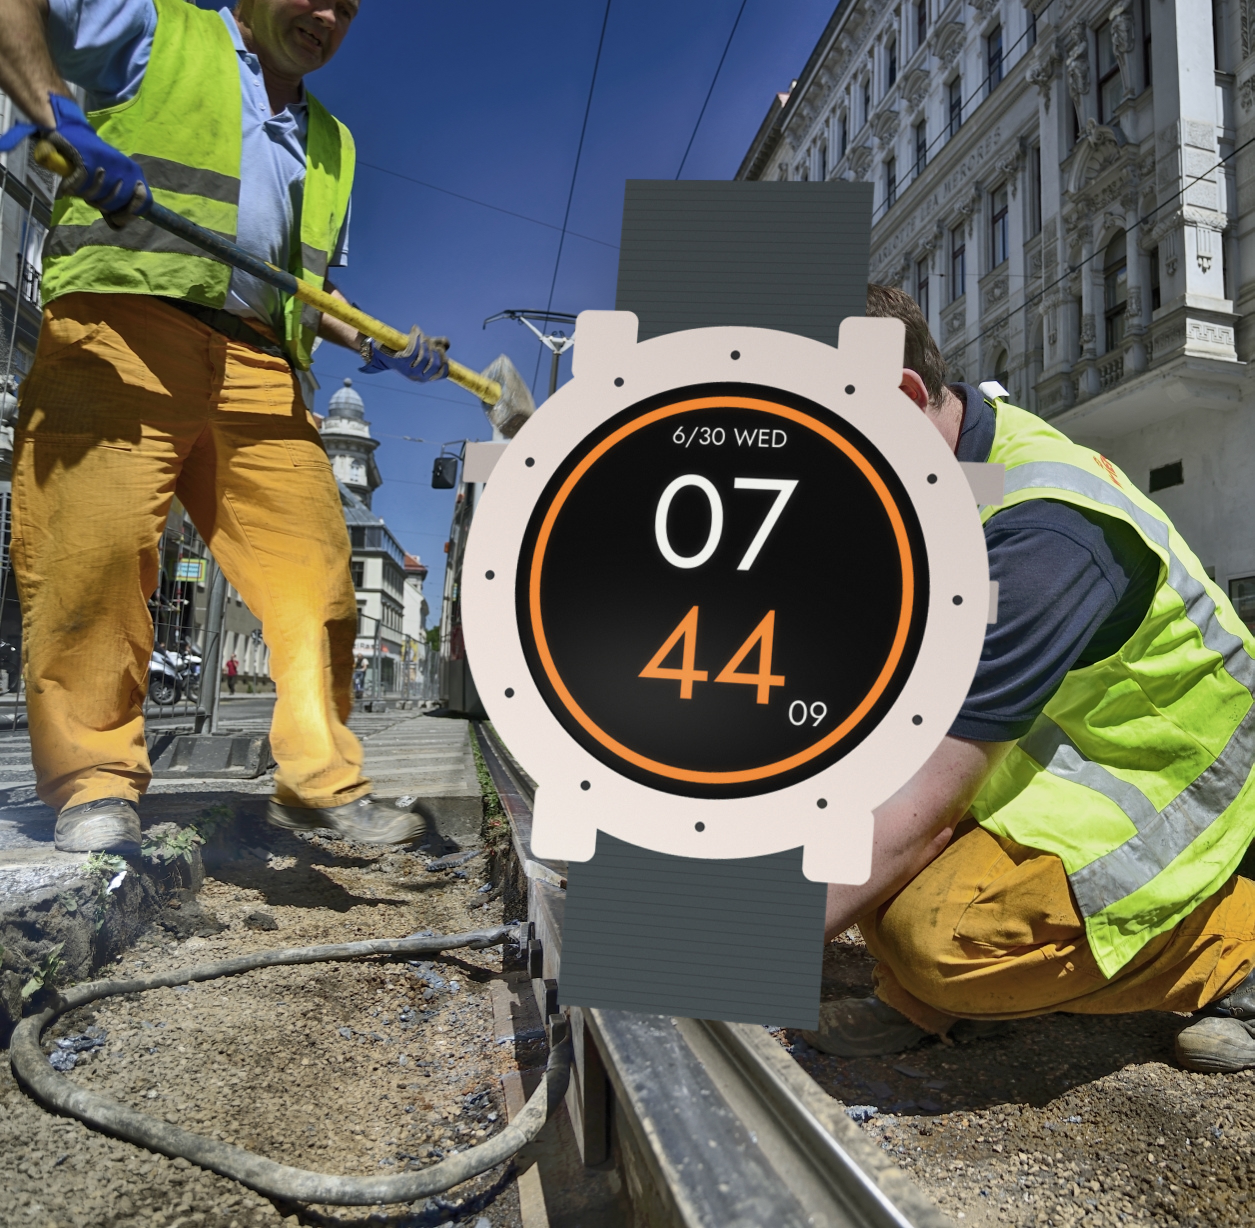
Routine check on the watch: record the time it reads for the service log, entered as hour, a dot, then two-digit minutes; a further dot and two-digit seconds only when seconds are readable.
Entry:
7.44.09
